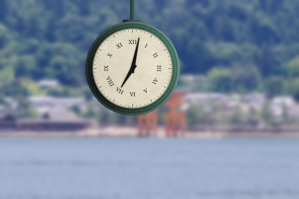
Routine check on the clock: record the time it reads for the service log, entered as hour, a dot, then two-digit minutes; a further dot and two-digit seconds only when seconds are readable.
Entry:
7.02
